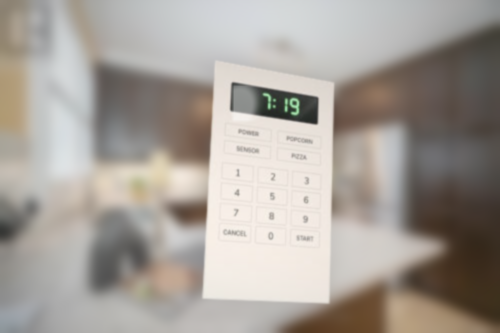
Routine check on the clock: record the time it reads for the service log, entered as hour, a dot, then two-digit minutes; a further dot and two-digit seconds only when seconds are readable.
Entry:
7.19
